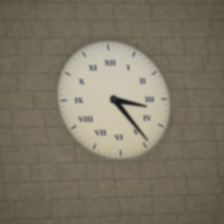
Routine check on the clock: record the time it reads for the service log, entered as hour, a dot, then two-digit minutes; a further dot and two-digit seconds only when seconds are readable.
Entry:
3.24
